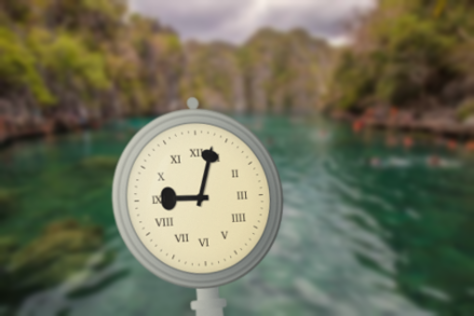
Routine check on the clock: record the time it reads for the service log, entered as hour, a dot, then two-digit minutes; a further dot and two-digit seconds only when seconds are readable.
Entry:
9.03
